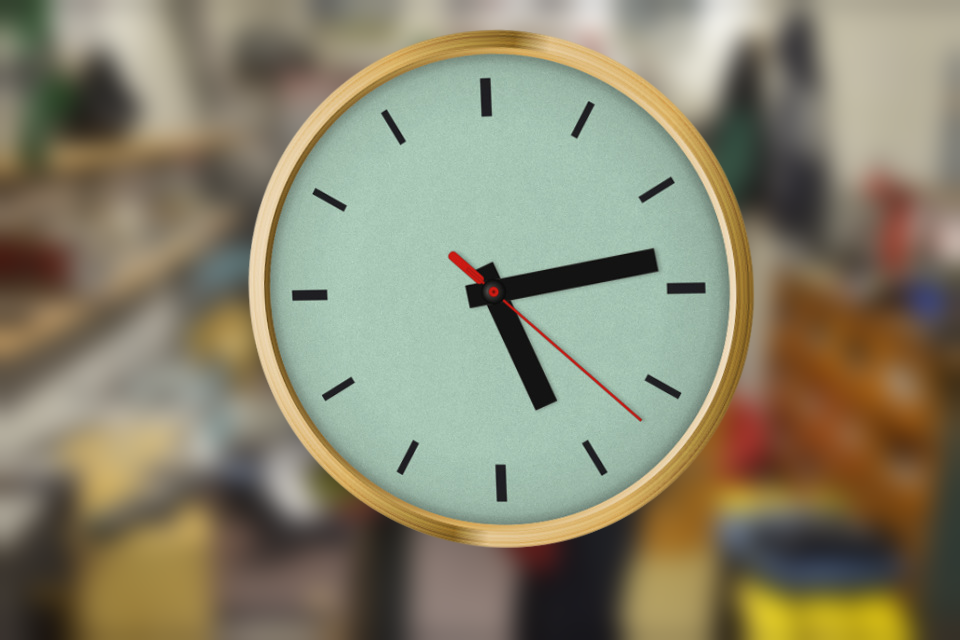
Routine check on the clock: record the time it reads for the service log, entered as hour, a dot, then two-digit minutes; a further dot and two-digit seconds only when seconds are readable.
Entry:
5.13.22
